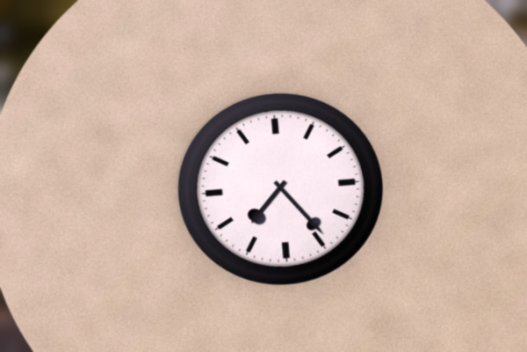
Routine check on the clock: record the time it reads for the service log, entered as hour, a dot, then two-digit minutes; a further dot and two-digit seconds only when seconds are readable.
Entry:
7.24
